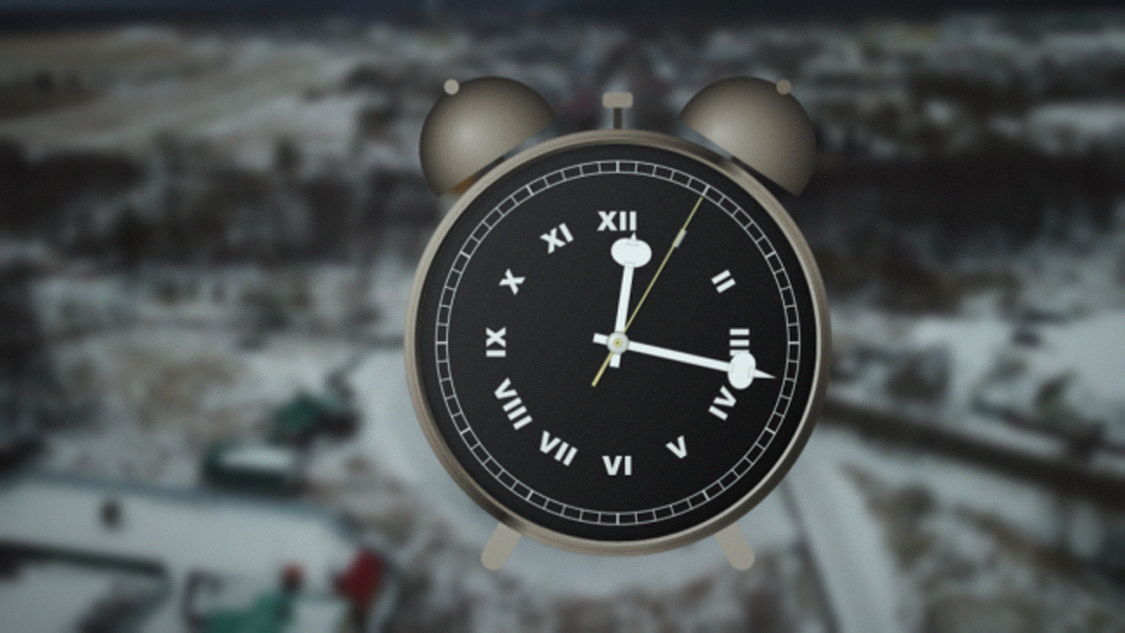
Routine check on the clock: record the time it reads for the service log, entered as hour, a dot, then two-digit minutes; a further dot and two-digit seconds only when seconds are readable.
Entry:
12.17.05
